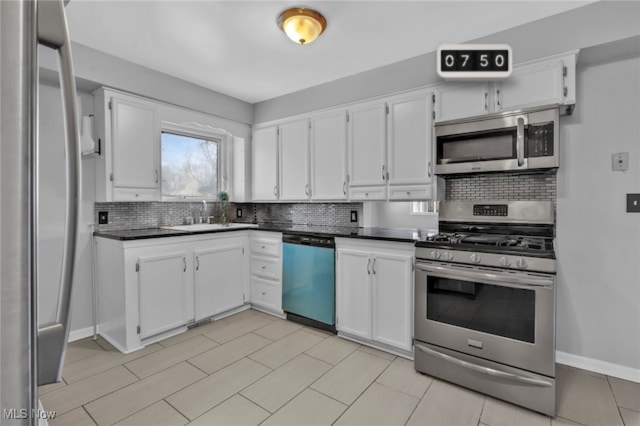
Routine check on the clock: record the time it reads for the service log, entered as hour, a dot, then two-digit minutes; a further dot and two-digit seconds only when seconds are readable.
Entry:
7.50
